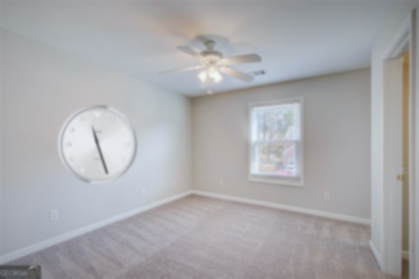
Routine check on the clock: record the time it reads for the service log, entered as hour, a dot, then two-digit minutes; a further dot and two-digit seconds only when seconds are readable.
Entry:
11.27
